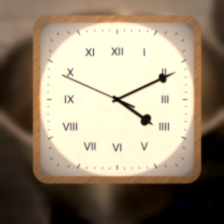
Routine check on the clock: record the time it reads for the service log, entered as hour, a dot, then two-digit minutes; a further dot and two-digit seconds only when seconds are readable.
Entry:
4.10.49
